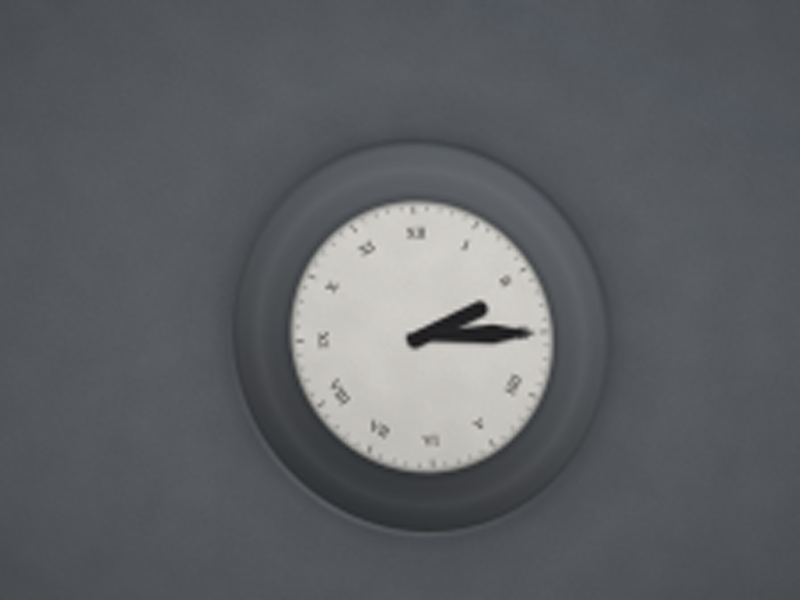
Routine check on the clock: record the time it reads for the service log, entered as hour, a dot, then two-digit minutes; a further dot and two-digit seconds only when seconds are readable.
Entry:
2.15
